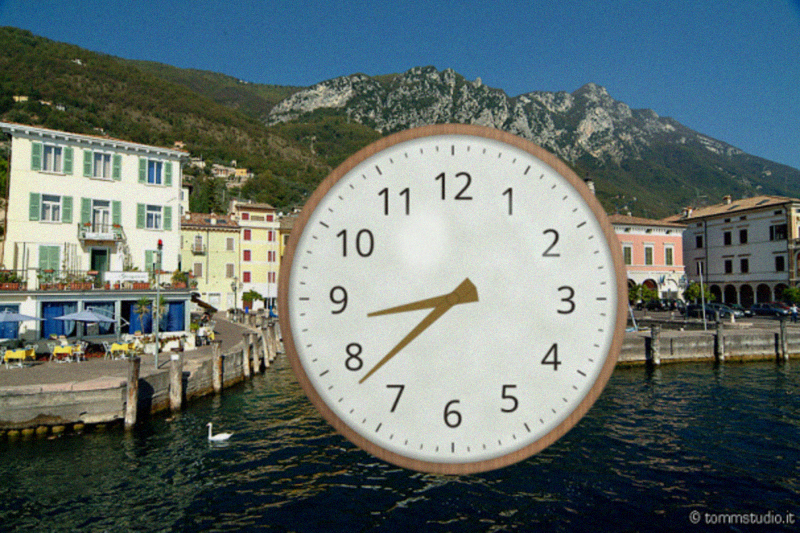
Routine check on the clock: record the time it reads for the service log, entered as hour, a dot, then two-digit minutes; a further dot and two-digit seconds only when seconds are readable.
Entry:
8.38
